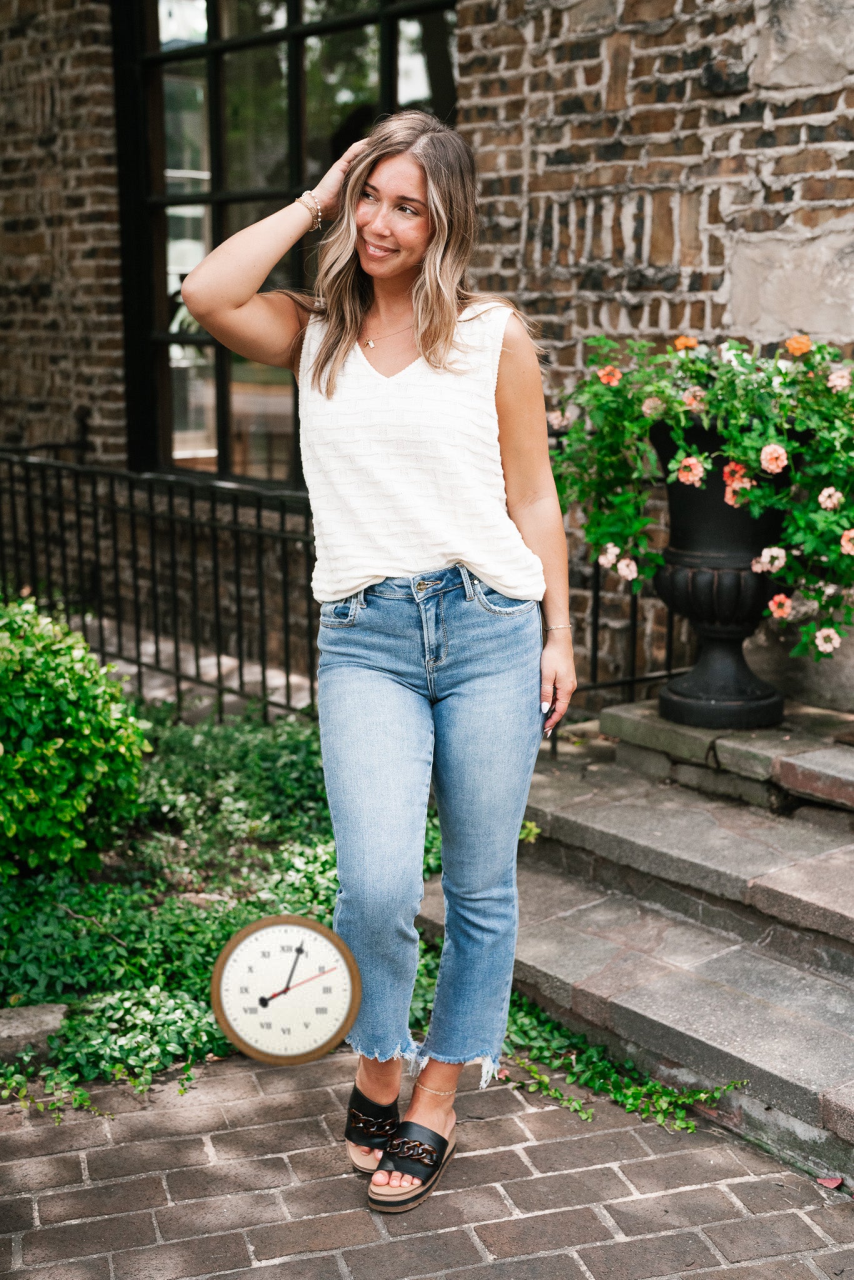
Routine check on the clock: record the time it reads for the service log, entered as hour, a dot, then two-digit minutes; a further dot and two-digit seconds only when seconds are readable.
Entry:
8.03.11
